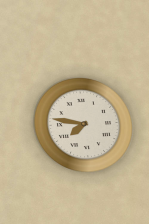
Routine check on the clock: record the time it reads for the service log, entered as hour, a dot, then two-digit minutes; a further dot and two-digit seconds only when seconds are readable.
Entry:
7.47
